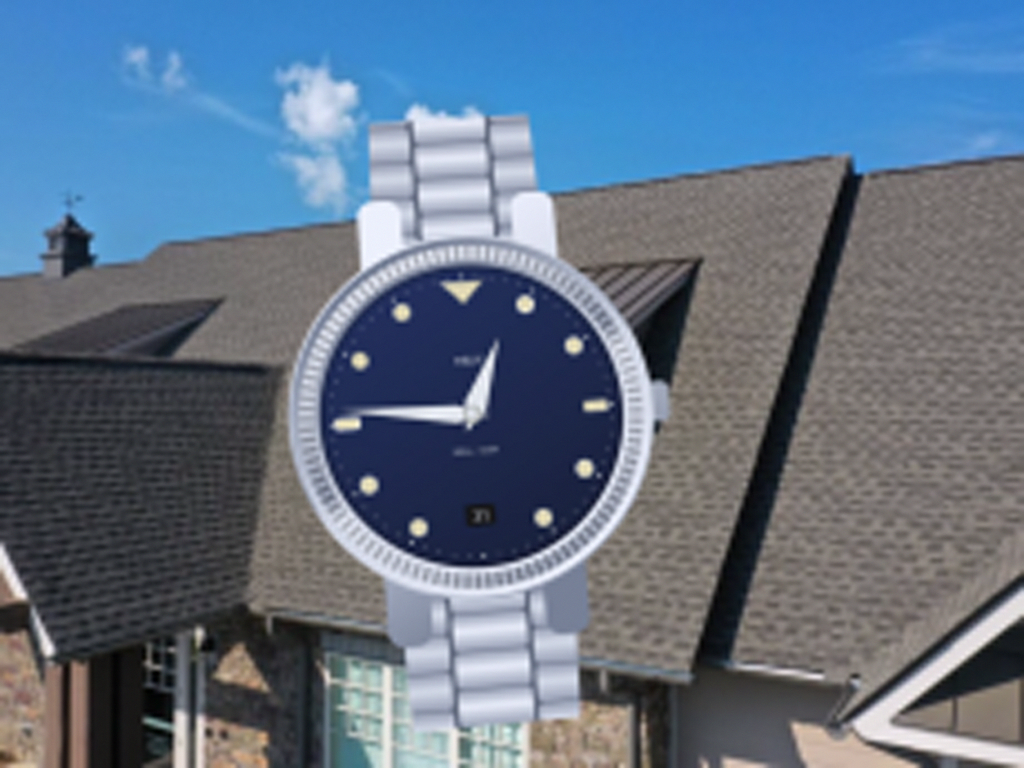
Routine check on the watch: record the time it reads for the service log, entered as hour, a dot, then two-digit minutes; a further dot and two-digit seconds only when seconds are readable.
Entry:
12.46
